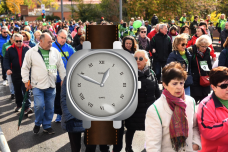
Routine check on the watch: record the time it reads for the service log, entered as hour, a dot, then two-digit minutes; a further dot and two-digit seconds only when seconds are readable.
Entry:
12.49
